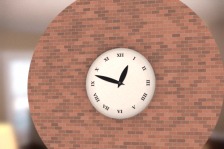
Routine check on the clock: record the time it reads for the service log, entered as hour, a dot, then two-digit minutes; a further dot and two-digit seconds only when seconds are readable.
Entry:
12.48
